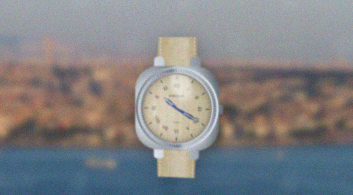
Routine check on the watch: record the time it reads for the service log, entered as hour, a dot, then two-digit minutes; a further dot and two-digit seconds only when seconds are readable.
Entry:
10.20
